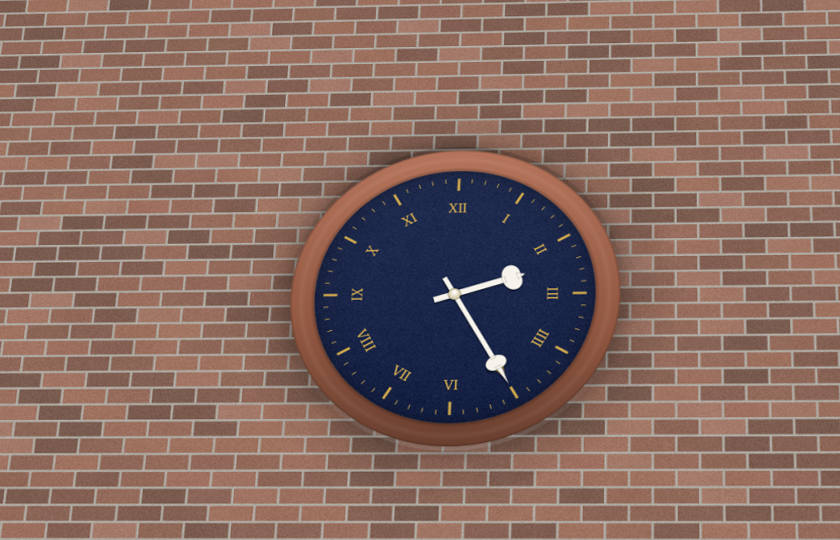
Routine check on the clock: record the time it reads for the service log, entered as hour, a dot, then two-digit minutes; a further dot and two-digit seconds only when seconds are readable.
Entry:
2.25
